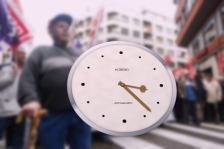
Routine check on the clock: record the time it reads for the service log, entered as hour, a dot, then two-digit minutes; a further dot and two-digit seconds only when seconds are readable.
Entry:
3.23
